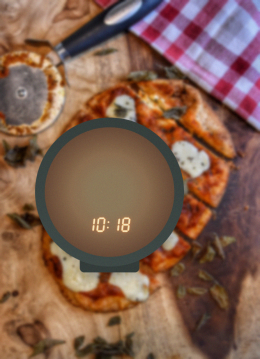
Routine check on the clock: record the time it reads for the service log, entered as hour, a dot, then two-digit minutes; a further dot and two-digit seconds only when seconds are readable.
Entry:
10.18
